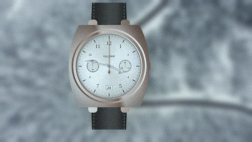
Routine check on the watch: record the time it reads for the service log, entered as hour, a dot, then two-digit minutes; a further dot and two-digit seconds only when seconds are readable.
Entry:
3.47
